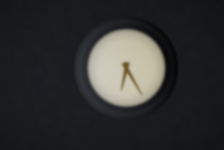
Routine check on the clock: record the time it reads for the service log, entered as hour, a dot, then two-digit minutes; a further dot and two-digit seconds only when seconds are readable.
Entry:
6.25
